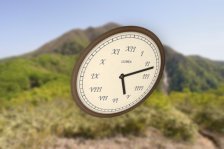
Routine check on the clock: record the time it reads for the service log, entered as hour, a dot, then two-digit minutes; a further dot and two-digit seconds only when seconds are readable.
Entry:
5.12
